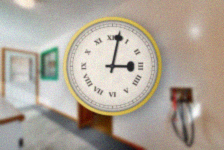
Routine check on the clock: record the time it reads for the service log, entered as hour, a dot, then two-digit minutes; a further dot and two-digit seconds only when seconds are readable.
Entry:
3.02
